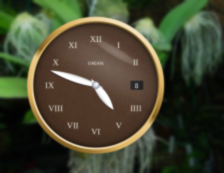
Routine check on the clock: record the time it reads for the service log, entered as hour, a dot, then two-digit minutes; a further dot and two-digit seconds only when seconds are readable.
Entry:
4.48
